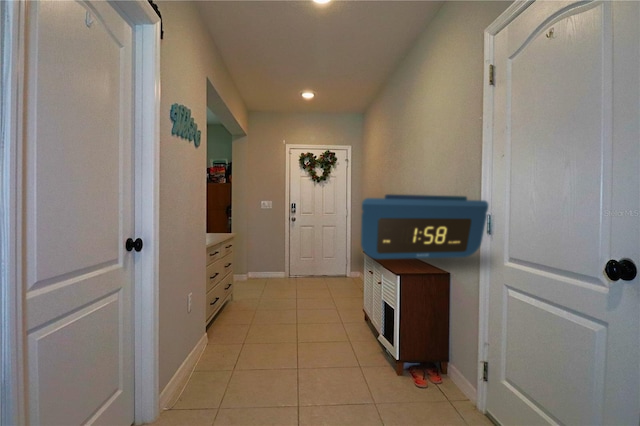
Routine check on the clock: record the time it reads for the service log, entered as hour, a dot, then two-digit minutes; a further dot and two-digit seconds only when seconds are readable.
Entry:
1.58
